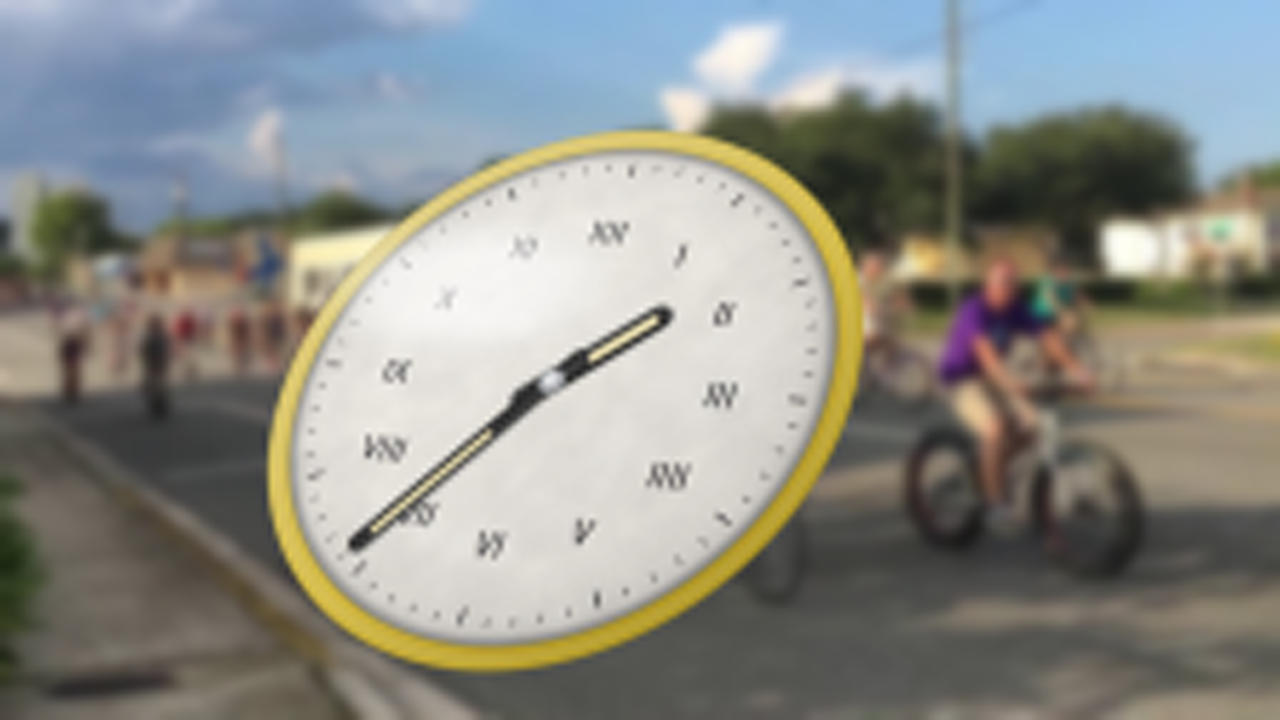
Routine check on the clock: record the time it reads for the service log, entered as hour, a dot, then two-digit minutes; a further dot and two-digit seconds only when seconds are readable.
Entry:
1.36
